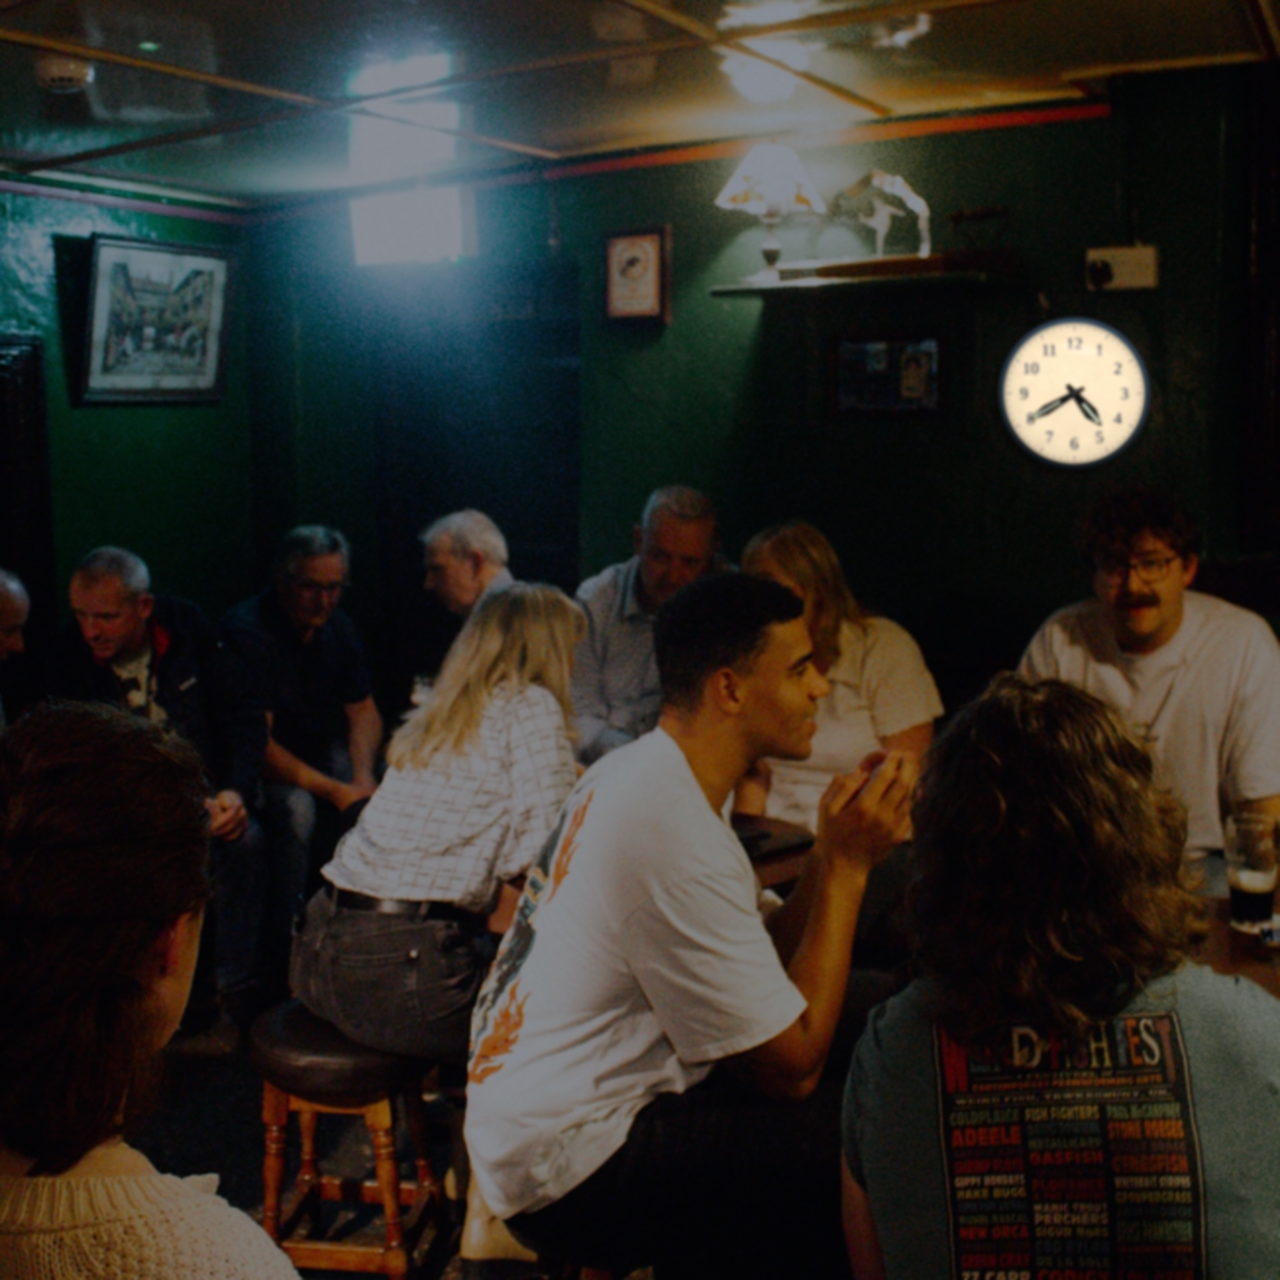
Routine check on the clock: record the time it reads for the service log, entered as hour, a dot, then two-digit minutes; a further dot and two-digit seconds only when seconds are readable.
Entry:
4.40
